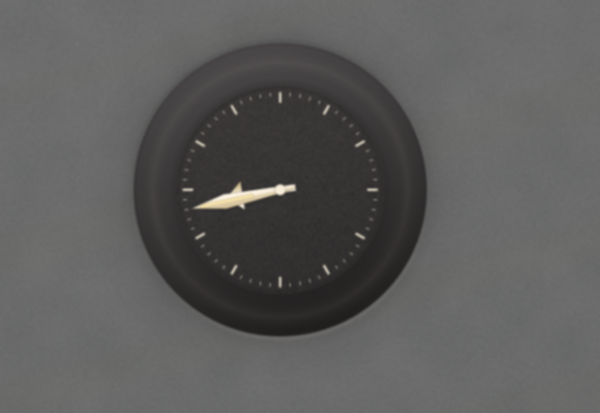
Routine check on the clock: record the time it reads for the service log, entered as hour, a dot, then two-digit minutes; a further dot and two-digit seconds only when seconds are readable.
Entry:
8.43
